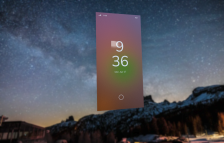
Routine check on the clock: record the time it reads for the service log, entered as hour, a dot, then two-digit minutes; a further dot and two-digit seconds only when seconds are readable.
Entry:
9.36
